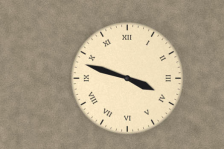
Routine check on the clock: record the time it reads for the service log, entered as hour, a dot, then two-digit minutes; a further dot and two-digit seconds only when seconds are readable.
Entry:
3.48
